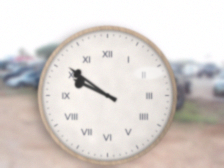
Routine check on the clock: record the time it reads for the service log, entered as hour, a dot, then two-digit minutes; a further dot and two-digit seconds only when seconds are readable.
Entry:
9.51
